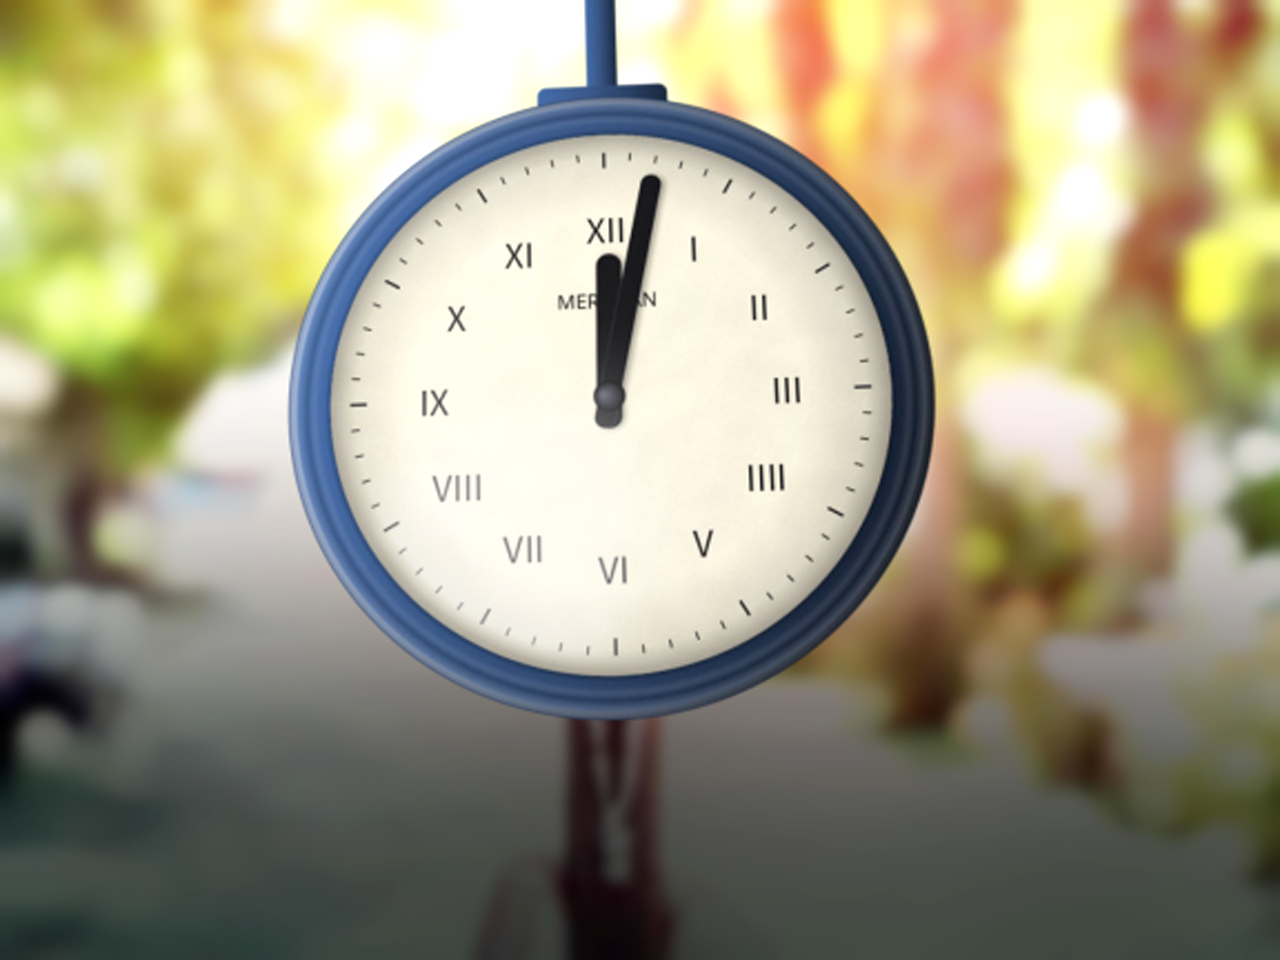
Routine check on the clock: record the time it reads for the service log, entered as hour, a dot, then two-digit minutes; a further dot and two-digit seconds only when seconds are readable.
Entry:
12.02
